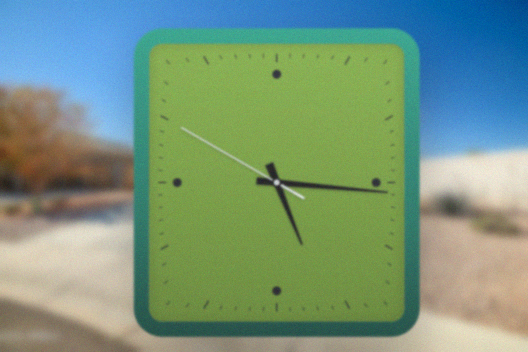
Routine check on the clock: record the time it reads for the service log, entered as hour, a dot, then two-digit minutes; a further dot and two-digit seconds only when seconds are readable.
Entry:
5.15.50
